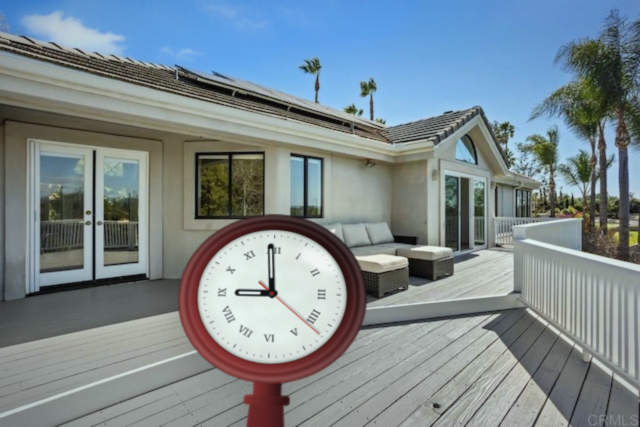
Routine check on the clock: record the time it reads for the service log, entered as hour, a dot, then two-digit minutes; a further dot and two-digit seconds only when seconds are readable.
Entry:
8.59.22
